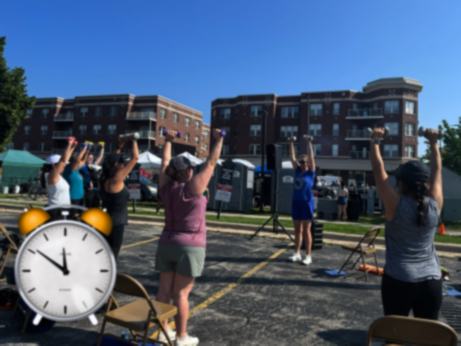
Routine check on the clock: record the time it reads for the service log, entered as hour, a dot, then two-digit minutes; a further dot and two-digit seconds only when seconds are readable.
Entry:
11.51
